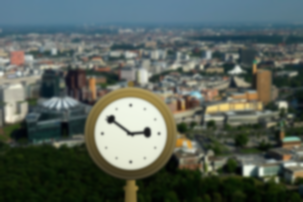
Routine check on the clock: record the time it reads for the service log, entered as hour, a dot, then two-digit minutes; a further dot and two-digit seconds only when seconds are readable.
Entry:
2.51
